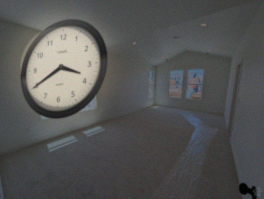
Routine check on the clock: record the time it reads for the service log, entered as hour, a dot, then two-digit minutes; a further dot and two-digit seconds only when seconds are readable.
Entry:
3.40
